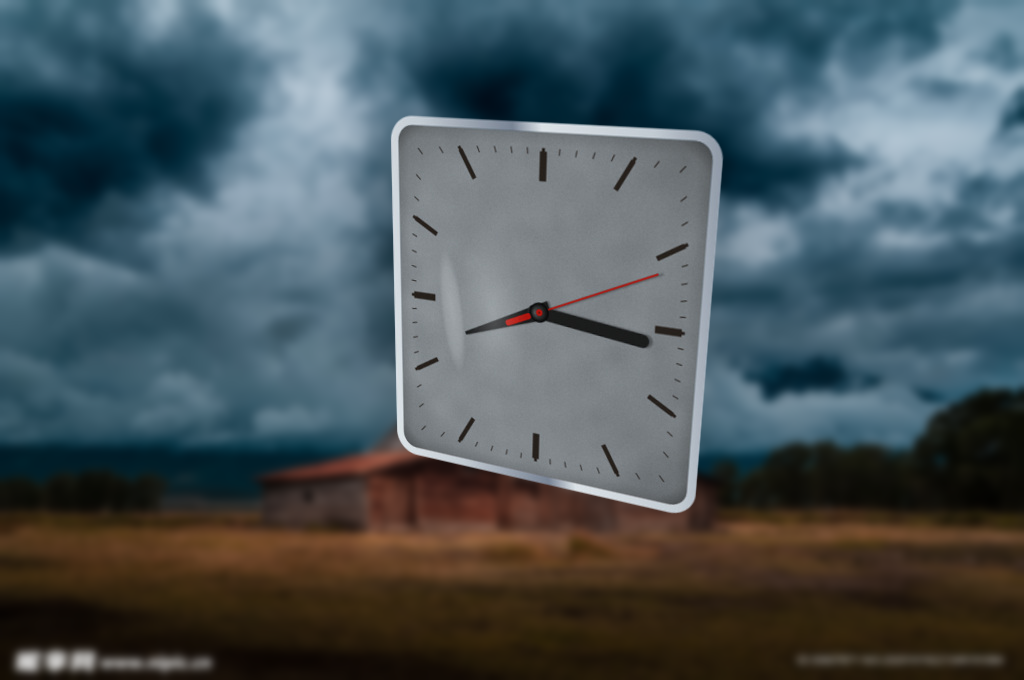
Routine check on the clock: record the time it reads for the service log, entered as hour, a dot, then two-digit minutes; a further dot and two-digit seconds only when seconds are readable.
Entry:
8.16.11
